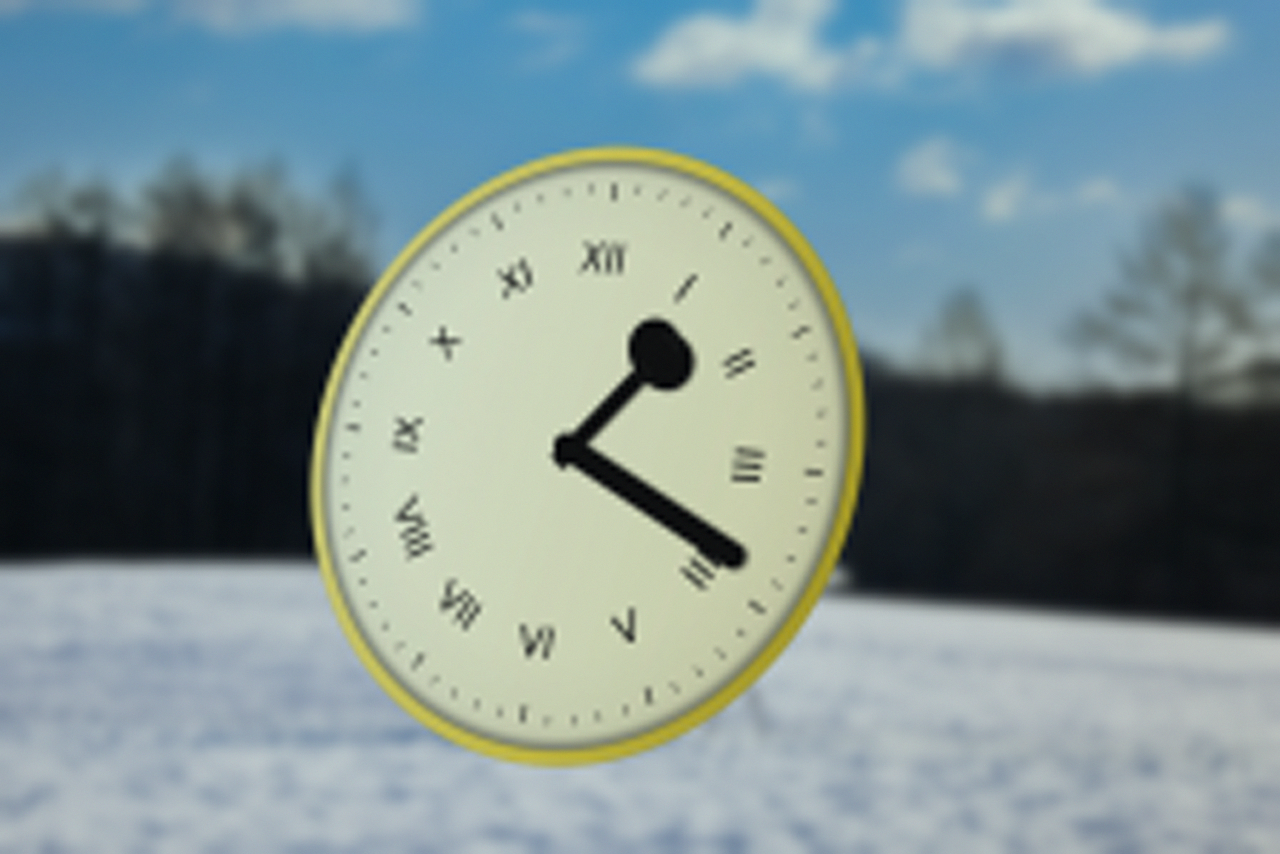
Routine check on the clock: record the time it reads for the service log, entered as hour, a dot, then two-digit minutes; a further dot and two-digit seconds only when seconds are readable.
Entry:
1.19
